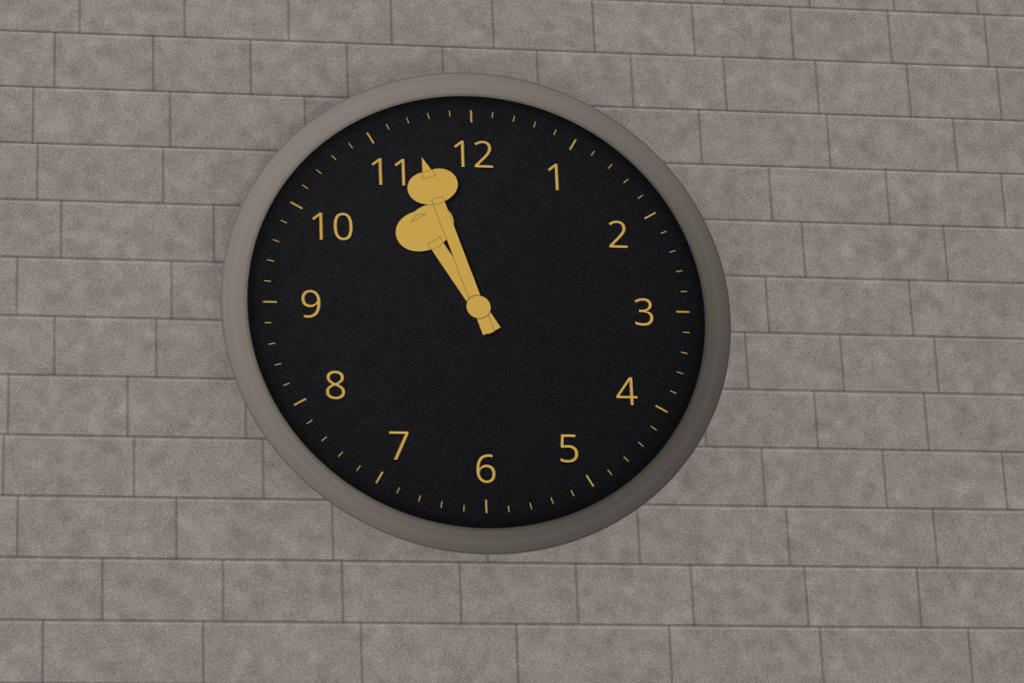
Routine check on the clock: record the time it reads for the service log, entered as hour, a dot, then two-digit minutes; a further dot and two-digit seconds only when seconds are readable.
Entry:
10.57
